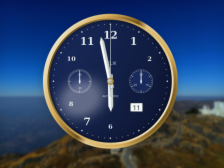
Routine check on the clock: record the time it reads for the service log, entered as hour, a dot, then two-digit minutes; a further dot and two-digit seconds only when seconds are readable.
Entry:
5.58
